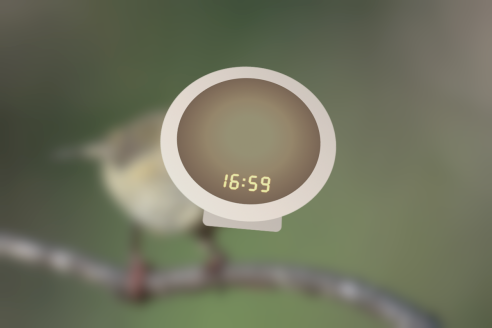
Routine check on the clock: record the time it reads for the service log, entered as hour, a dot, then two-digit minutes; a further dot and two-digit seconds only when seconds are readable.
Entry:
16.59
